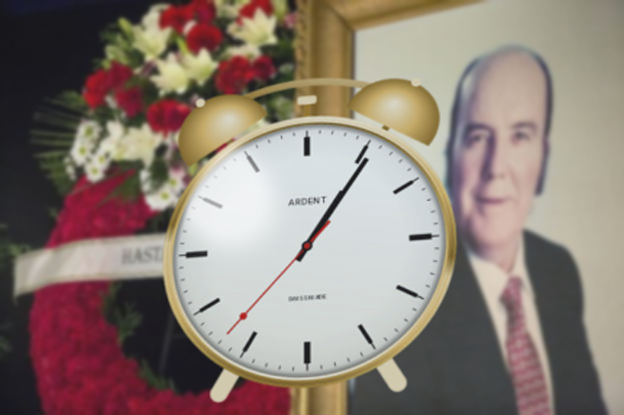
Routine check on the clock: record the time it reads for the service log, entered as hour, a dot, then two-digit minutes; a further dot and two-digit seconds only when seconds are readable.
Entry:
1.05.37
